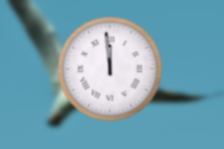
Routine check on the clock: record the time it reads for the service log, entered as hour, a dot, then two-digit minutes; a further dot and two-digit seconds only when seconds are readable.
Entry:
11.59
